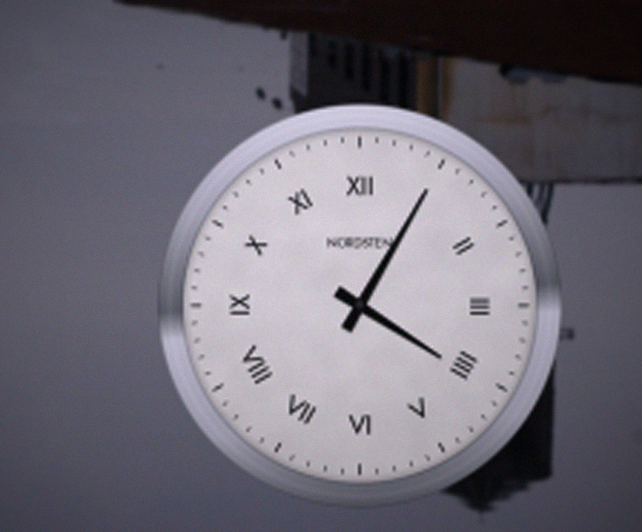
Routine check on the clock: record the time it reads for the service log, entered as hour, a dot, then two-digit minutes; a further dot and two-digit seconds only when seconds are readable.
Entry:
4.05
